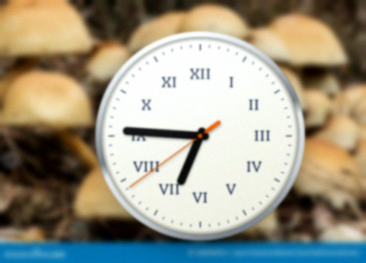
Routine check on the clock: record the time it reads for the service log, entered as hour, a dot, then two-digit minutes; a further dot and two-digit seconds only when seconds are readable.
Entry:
6.45.39
